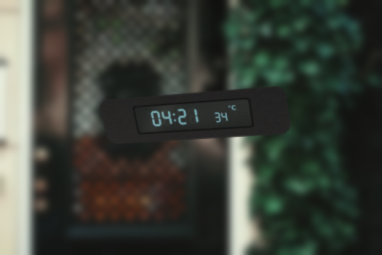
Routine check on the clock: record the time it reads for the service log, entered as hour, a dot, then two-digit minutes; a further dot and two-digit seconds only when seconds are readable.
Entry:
4.21
